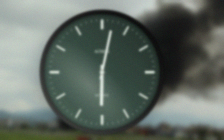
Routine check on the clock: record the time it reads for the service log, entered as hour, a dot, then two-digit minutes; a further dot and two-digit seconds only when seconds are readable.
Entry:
6.02
